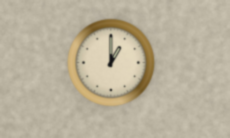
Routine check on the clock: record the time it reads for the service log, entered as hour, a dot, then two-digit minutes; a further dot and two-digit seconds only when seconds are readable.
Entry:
1.00
